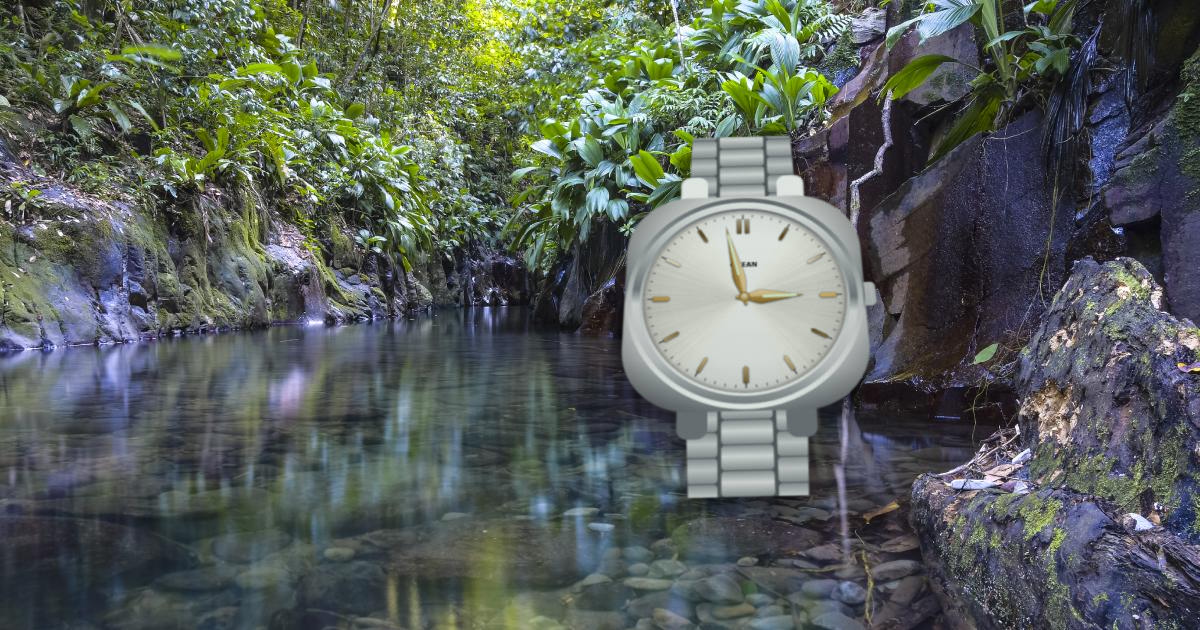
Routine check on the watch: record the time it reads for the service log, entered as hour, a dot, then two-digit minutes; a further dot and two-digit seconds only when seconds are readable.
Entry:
2.58
